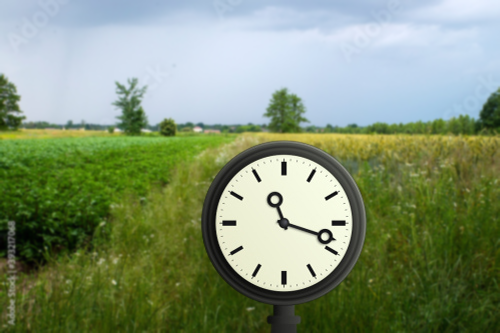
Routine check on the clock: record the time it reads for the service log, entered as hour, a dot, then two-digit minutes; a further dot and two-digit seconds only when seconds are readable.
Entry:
11.18
